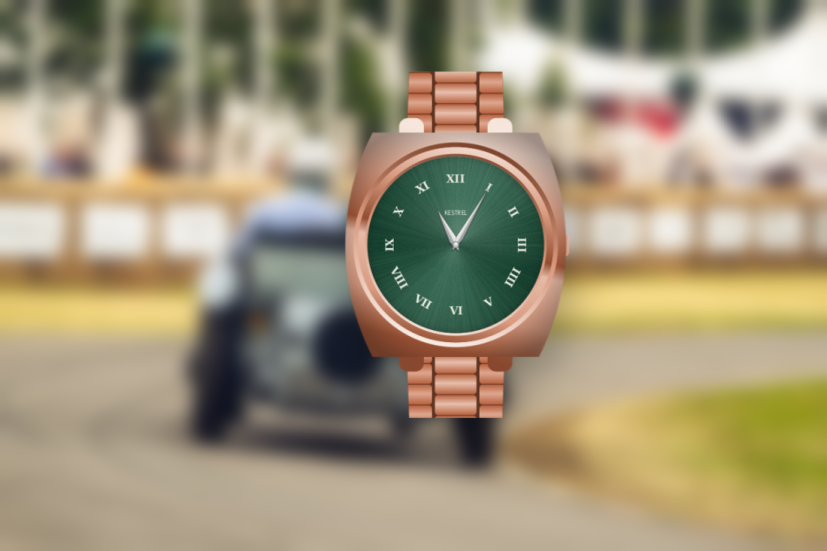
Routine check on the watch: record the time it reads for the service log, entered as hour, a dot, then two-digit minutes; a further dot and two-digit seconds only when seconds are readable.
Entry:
11.05
